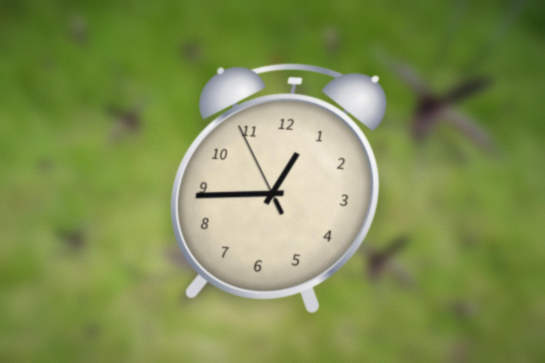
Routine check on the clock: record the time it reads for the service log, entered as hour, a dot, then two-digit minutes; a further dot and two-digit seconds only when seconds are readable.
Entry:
12.43.54
